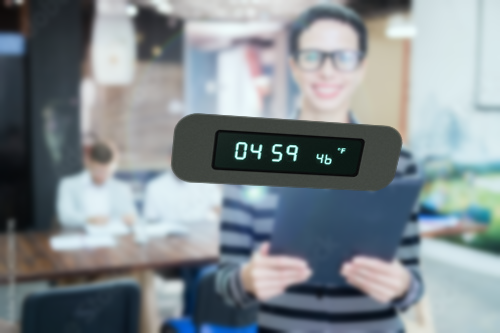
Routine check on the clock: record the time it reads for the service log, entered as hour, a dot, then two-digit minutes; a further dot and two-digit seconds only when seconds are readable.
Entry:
4.59
